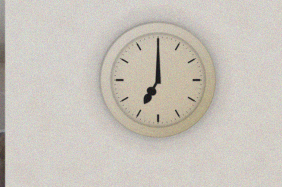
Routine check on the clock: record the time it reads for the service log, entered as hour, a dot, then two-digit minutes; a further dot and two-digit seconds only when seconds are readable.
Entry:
7.00
